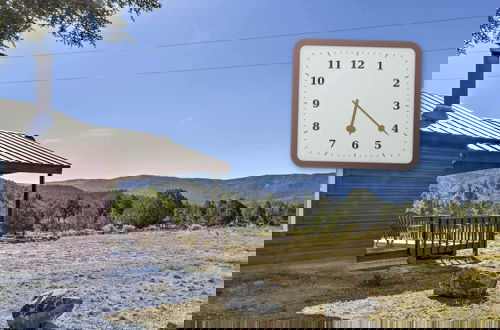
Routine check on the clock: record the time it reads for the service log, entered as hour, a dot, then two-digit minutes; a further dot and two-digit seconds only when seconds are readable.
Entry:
6.22
